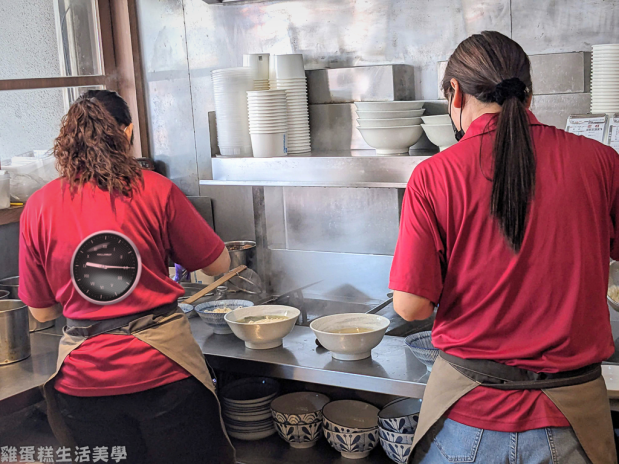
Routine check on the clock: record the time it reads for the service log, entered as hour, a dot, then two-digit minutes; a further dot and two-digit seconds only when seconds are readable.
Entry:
9.15
